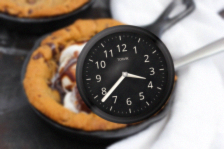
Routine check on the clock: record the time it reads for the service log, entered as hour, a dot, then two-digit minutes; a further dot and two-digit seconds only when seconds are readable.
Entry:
3.38
